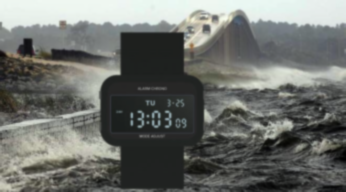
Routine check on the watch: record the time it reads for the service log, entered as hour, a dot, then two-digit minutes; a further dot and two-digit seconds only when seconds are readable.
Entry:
13.03
